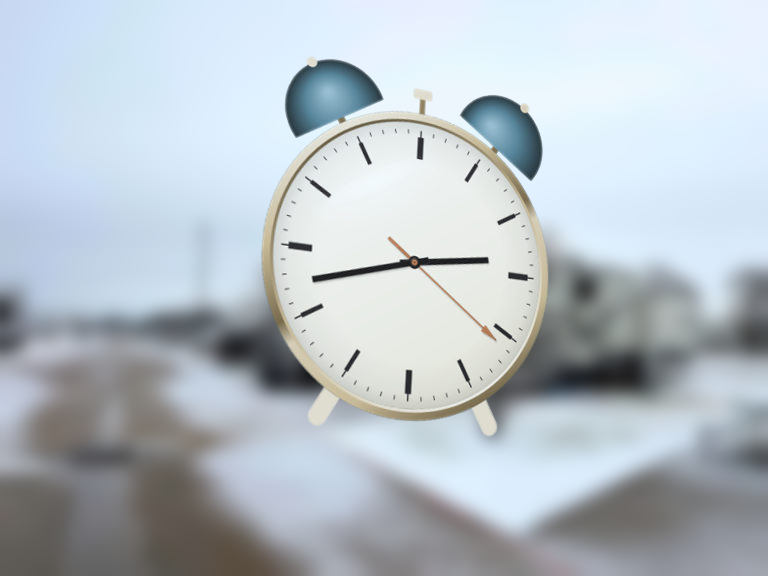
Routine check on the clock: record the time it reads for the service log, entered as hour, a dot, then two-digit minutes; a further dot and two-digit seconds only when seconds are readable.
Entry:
2.42.21
